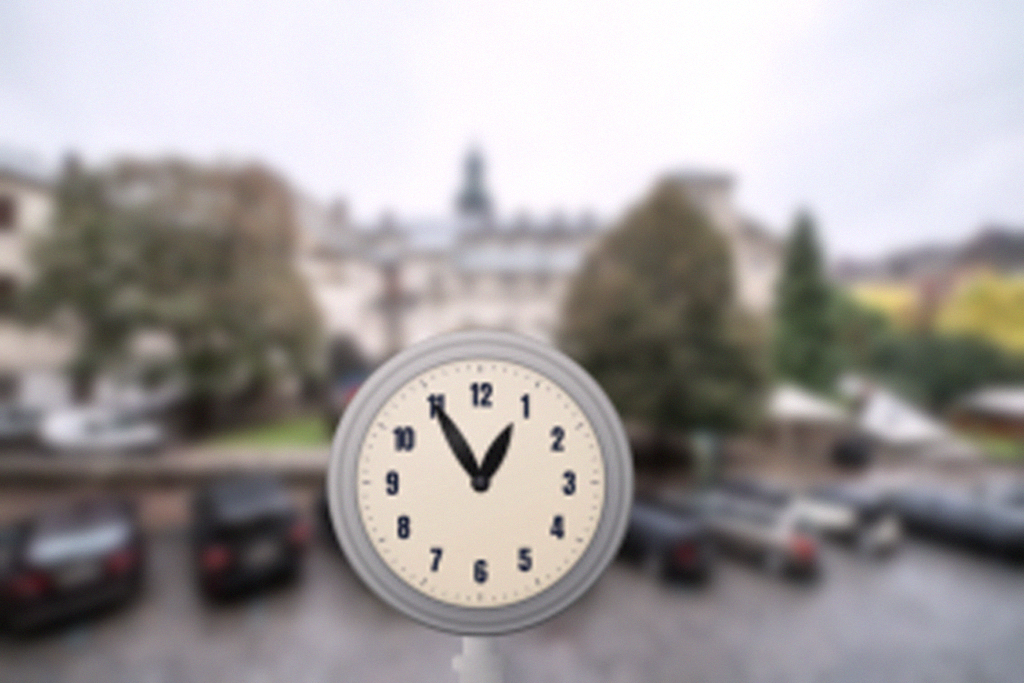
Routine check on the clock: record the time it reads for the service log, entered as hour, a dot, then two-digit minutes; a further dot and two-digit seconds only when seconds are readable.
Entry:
12.55
